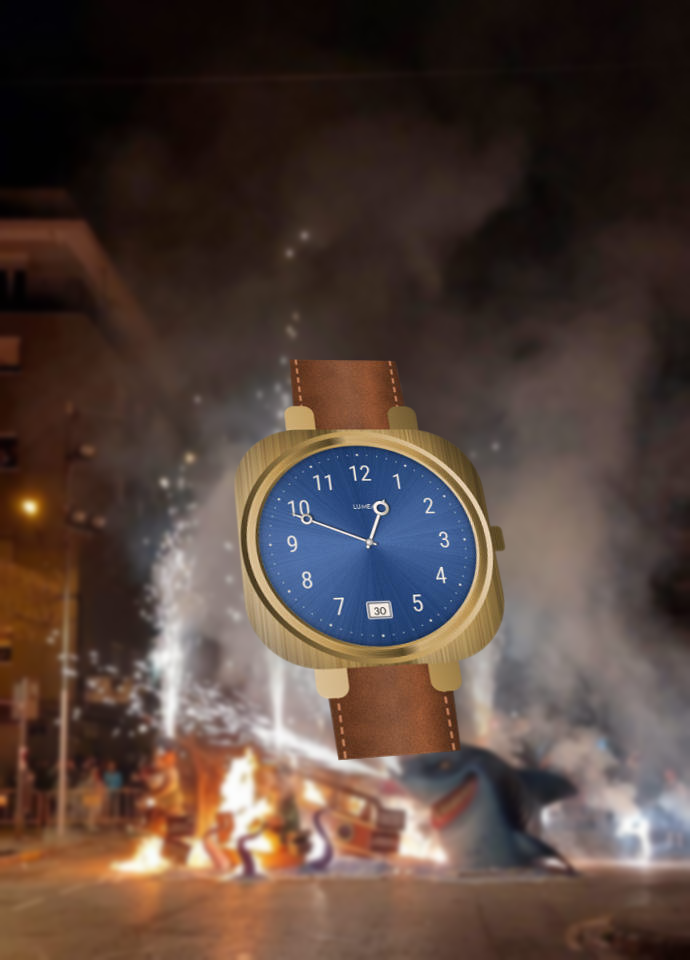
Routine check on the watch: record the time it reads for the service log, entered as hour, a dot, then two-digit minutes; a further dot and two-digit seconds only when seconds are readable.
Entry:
12.49
